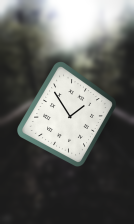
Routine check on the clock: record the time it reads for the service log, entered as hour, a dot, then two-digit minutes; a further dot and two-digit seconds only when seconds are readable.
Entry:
12.49
